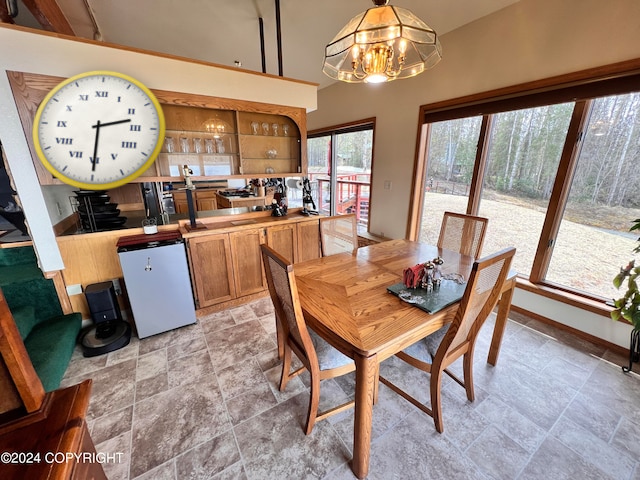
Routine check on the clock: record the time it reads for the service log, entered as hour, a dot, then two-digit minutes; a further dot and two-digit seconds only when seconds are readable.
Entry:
2.30
